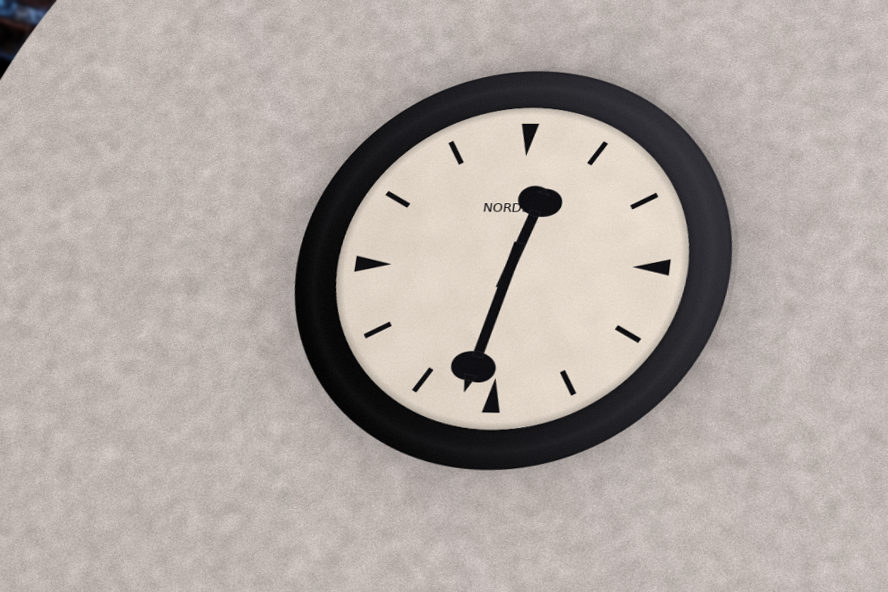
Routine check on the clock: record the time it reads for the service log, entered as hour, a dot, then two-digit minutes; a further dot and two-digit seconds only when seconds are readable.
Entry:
12.32
